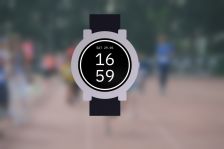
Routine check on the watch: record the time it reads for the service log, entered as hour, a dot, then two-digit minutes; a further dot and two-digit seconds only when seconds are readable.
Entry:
16.59
